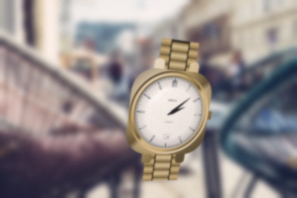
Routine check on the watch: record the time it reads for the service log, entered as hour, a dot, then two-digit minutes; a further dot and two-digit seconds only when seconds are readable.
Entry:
2.08
